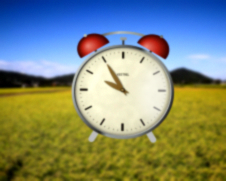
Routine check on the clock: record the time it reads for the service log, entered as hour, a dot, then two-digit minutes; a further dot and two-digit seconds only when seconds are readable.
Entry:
9.55
